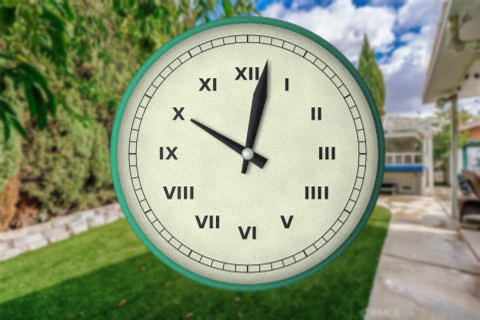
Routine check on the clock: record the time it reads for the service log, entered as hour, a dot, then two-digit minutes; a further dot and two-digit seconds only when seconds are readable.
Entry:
10.02
